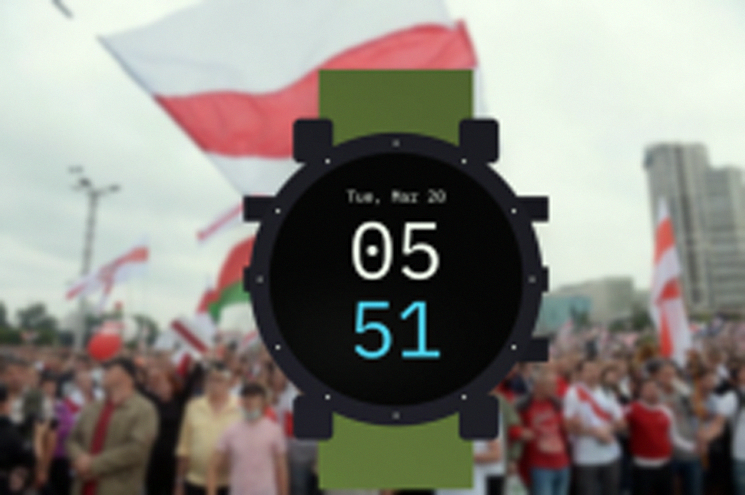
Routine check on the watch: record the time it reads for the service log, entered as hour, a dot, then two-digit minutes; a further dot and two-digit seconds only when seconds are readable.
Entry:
5.51
